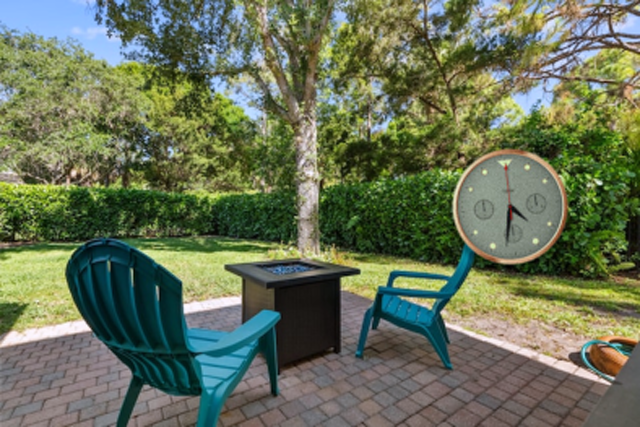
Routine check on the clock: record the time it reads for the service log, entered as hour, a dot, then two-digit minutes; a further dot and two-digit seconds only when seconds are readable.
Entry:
4.32
